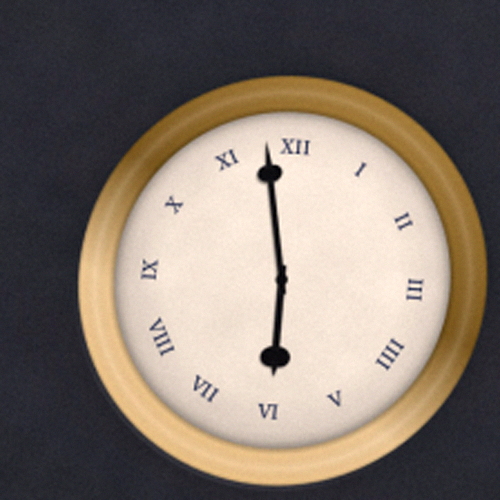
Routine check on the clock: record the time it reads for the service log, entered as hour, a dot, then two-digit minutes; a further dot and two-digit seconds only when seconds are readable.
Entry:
5.58
